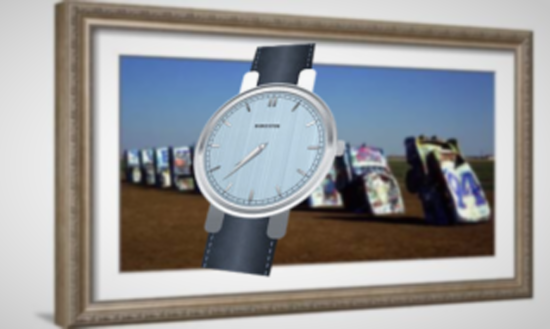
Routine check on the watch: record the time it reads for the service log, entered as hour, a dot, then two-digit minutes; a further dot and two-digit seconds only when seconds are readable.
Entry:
7.37
